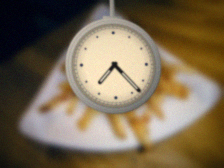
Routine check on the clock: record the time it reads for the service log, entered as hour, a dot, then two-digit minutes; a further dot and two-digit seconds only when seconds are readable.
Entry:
7.23
